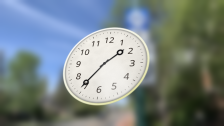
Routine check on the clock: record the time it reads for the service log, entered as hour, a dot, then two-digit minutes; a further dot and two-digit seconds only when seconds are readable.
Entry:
1.36
